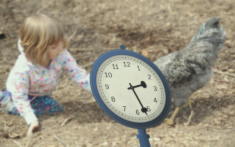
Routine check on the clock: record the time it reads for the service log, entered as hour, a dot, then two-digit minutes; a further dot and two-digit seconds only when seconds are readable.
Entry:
2.27
